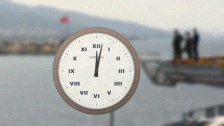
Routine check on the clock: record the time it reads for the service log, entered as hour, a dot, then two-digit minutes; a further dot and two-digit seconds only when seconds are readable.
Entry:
12.02
